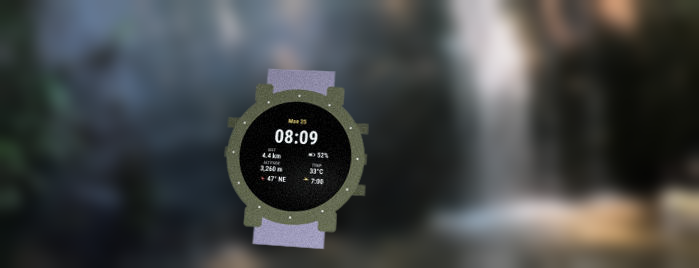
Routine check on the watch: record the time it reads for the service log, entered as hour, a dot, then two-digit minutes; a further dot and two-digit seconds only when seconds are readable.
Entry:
8.09
